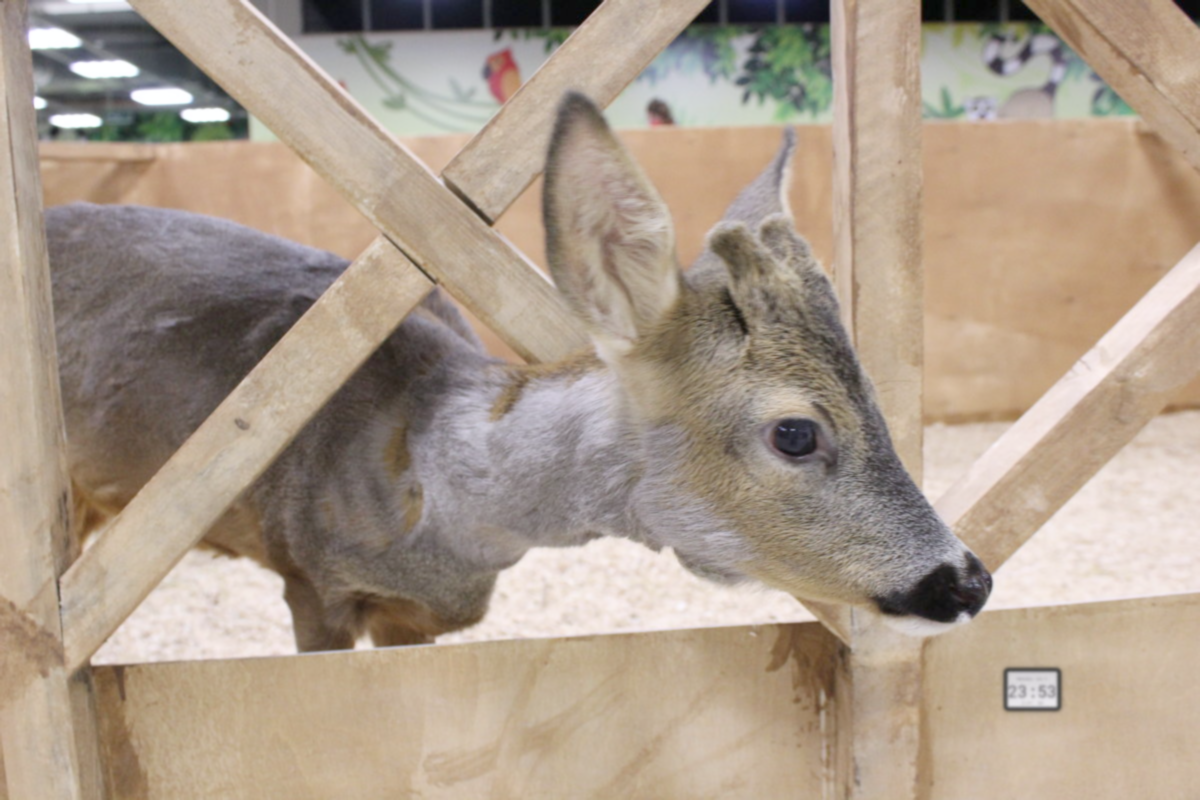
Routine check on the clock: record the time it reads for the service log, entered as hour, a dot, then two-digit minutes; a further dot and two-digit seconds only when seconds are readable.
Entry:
23.53
